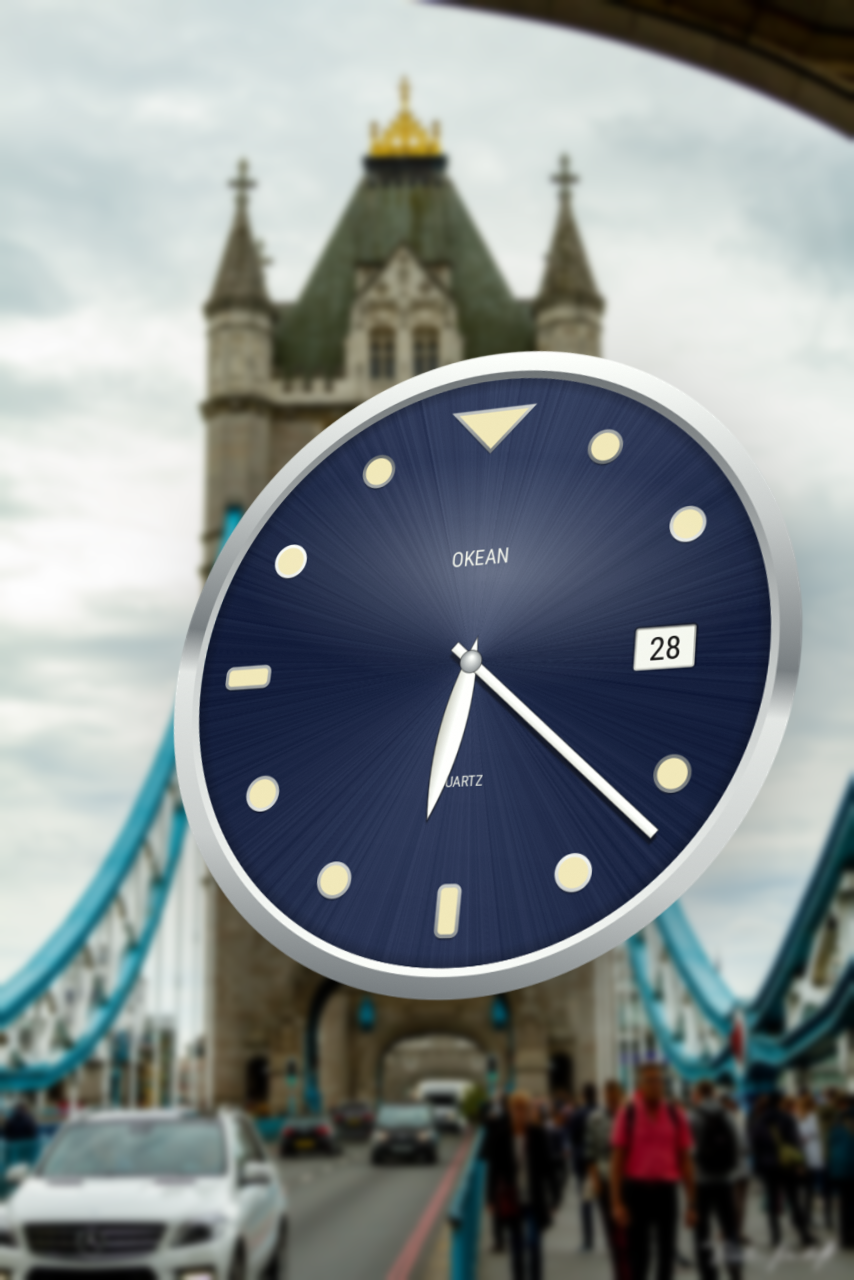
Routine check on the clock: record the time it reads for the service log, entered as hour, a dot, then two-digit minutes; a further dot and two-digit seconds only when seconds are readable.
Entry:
6.22
